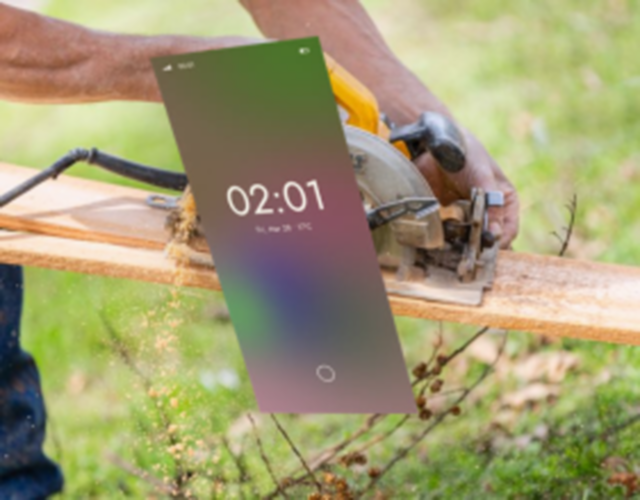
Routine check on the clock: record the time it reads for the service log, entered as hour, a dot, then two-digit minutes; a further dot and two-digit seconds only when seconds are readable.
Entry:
2.01
